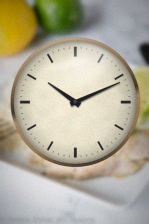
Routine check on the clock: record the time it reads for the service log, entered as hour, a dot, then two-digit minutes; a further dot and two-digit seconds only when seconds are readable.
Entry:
10.11
